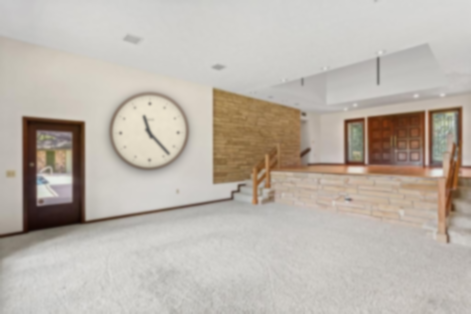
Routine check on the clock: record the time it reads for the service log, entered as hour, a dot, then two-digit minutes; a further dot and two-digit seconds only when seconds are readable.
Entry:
11.23
